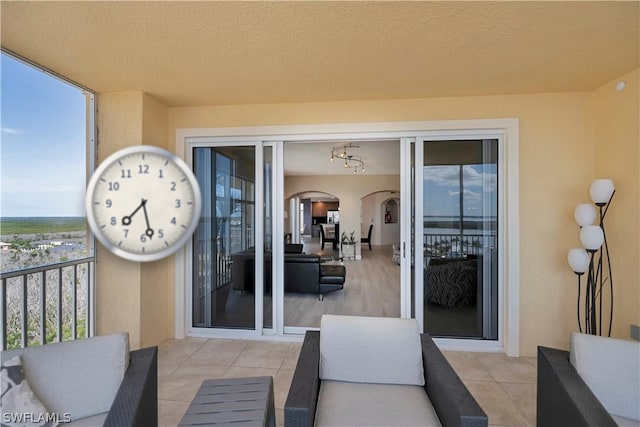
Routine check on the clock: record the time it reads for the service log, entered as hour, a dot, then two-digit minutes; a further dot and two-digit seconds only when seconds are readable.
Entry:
7.28
